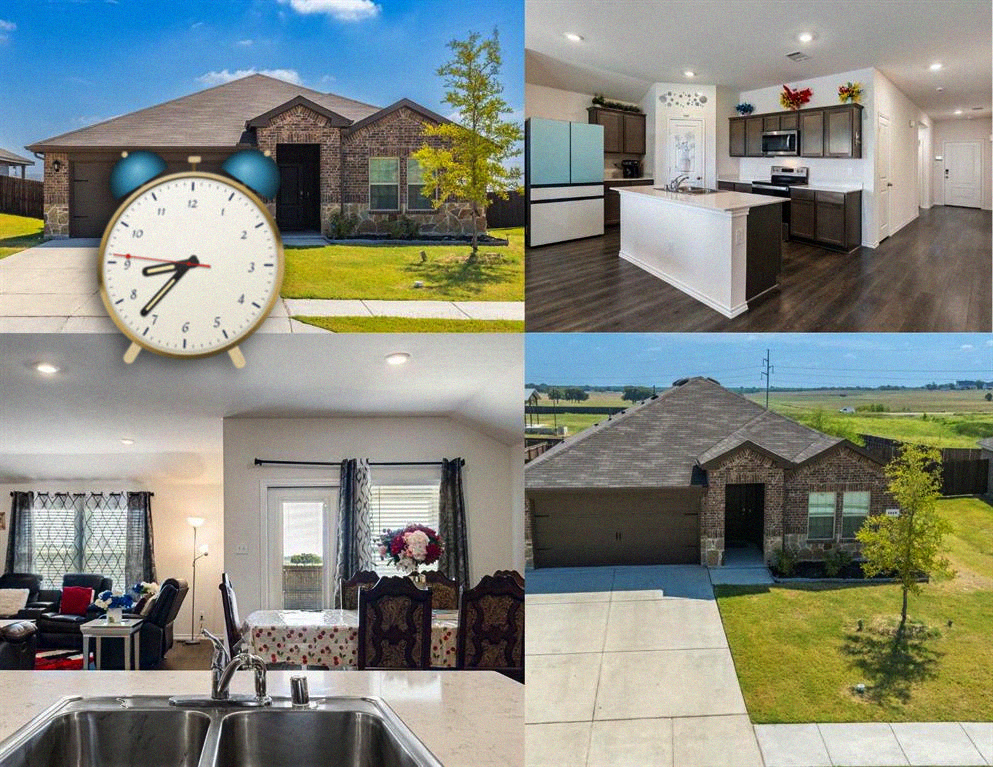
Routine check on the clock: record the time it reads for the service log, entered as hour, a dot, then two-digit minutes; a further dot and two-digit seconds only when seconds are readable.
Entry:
8.36.46
